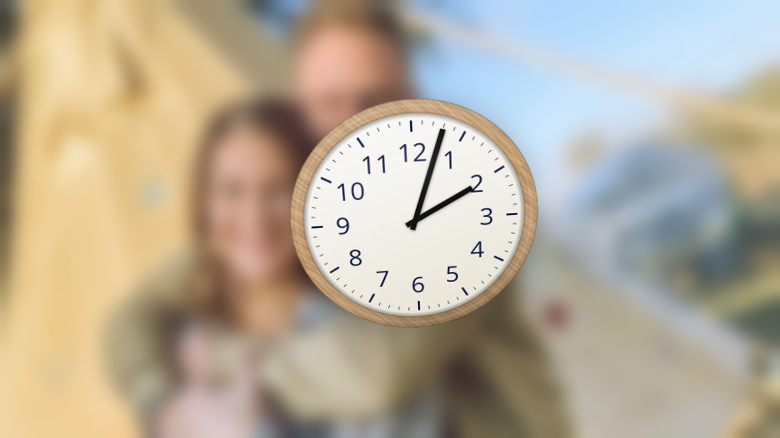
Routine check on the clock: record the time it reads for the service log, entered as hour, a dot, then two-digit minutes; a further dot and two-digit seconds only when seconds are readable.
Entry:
2.03
